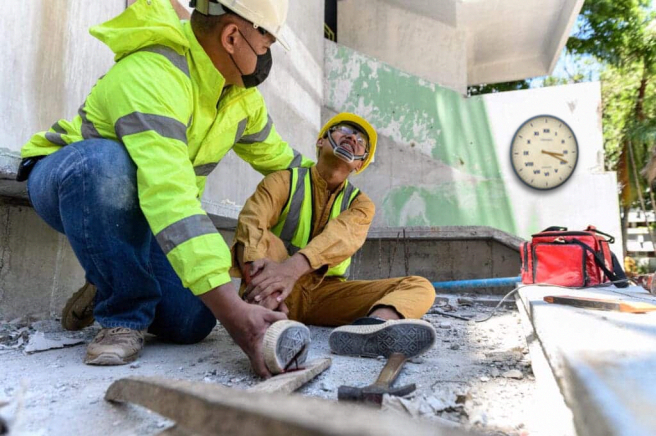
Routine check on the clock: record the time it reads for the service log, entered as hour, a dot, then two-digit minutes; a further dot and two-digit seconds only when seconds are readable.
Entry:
3.19
